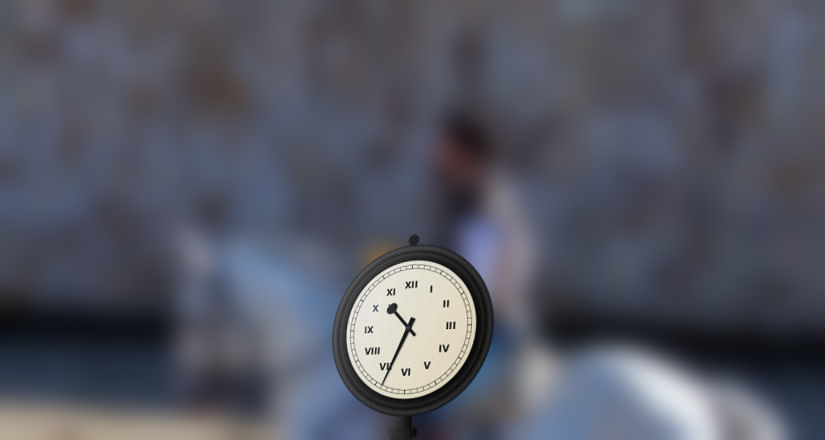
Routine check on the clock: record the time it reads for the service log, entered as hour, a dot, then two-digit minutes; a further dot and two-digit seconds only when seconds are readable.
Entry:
10.34
